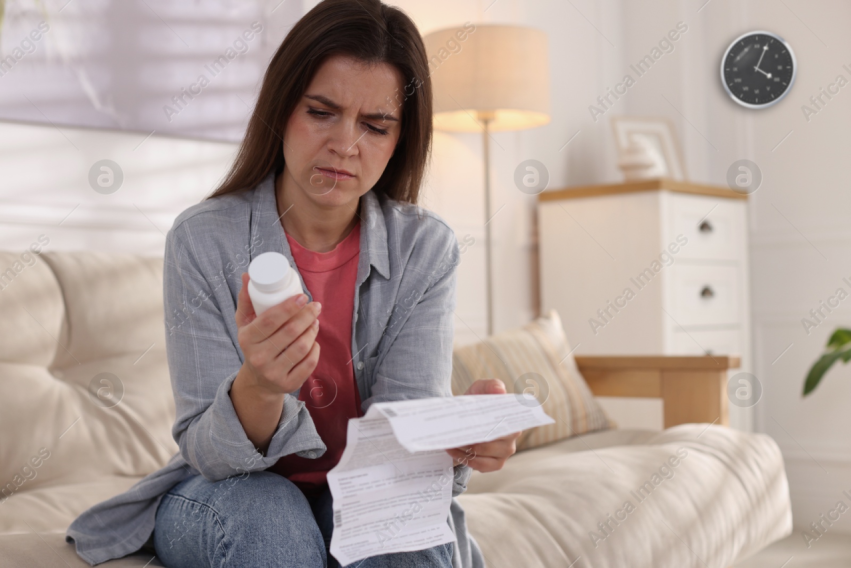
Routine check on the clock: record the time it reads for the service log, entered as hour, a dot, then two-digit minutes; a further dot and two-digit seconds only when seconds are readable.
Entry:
4.04
